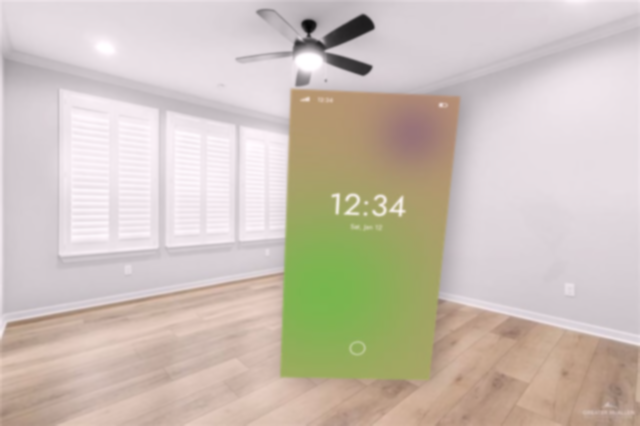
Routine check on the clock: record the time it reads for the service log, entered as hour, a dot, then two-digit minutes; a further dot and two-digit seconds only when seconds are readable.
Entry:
12.34
